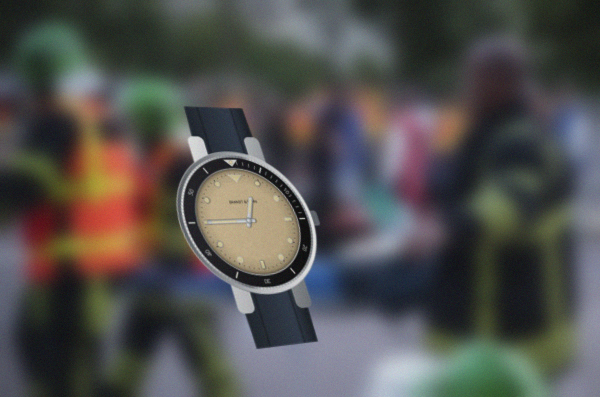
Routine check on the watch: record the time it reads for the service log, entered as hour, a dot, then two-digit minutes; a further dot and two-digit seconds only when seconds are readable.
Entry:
12.45
